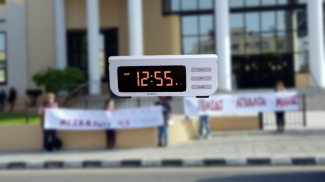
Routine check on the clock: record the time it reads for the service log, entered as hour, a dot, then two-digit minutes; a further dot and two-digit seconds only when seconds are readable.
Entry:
12.55
